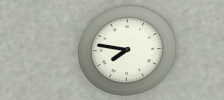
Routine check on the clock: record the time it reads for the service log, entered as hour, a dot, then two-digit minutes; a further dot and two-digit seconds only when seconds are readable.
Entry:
7.47
